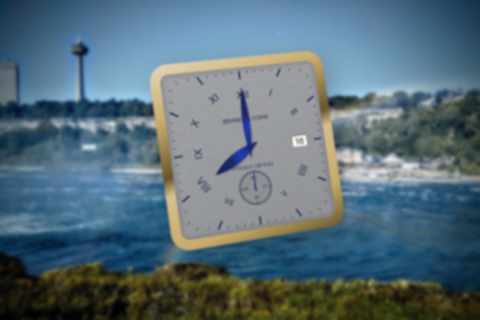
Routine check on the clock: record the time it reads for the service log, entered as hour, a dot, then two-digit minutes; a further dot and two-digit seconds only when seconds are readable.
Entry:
8.00
